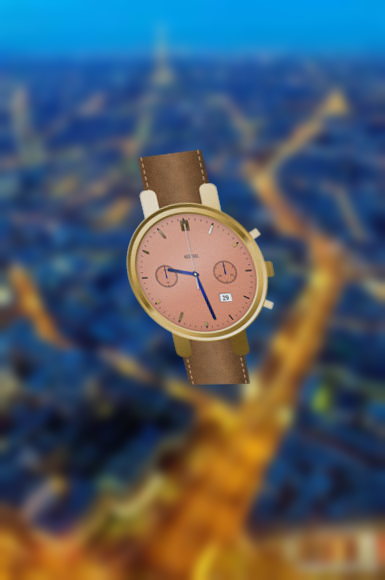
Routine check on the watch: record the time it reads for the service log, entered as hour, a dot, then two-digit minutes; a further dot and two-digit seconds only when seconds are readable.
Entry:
9.28
